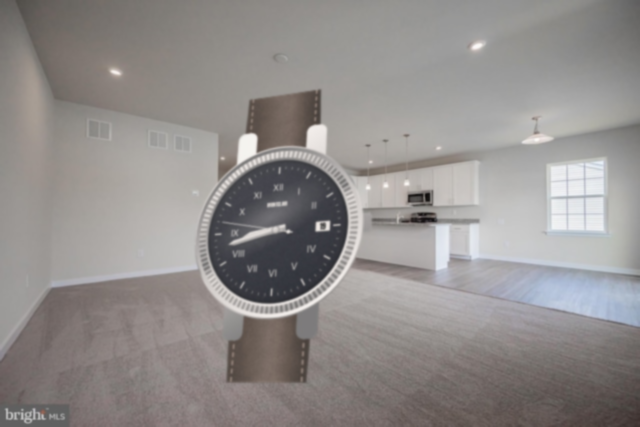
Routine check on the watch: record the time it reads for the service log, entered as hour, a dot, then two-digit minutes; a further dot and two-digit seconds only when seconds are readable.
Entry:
8.42.47
